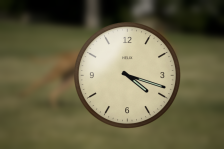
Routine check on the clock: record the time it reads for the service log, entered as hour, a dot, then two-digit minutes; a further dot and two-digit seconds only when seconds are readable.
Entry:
4.18
